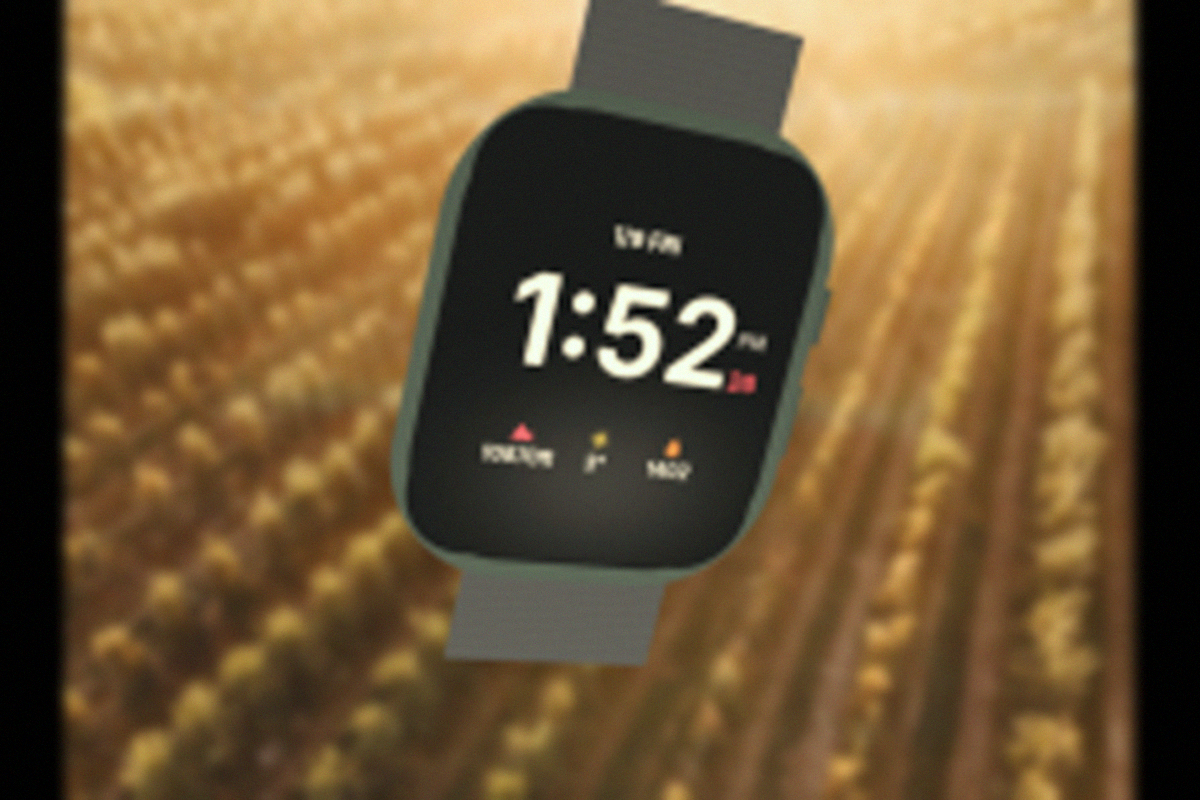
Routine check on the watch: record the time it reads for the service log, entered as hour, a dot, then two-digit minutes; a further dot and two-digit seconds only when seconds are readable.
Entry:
1.52
